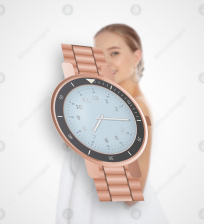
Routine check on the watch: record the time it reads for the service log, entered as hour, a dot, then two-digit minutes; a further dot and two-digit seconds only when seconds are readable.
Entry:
7.15
